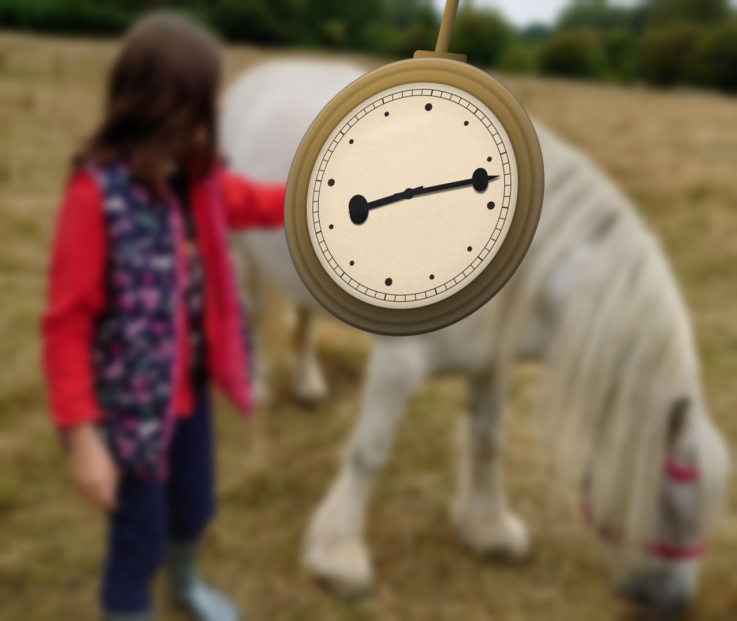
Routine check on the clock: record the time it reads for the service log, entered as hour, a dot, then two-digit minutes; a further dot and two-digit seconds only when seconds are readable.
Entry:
8.12
